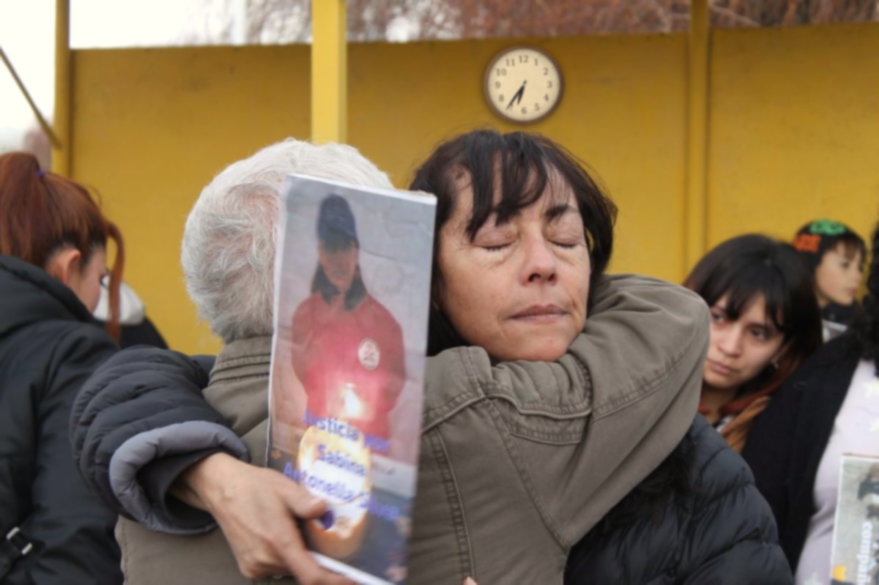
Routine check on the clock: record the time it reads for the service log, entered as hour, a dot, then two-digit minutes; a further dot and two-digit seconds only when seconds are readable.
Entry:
6.36
